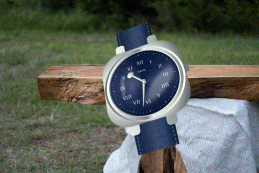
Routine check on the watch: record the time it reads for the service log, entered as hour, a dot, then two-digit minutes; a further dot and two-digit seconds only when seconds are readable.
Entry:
10.32
